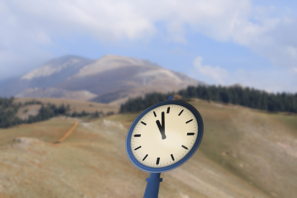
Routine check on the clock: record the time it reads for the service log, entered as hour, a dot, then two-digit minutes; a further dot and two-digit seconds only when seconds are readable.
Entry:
10.58
